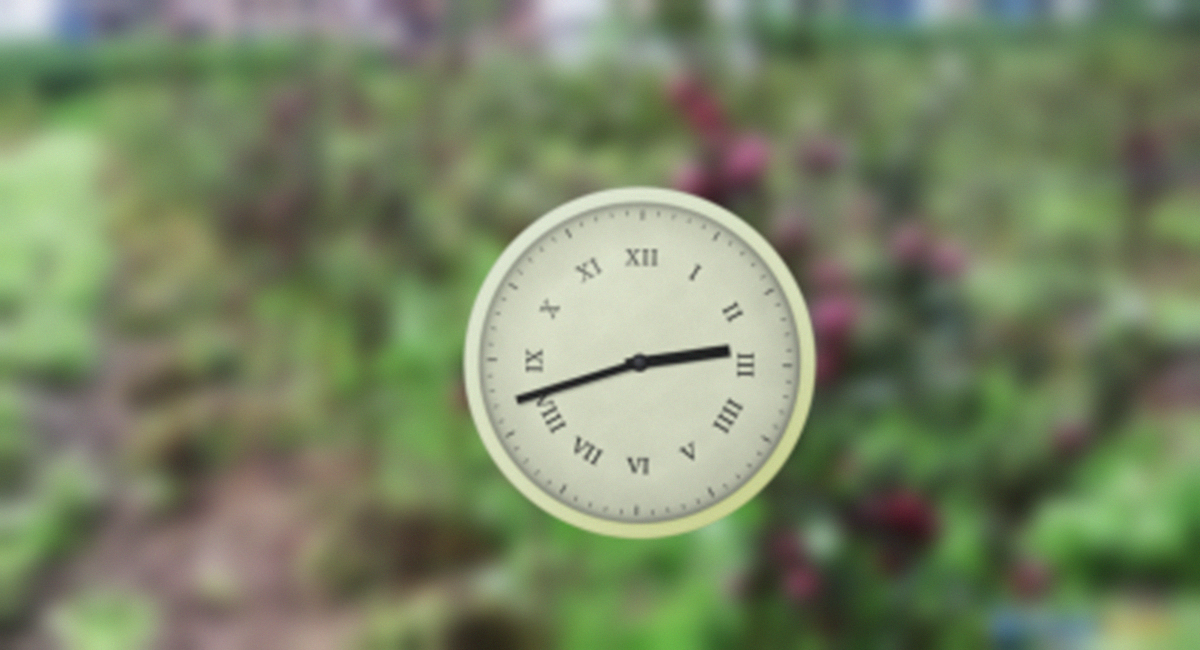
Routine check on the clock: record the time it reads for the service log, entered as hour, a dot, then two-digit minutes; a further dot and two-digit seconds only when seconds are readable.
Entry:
2.42
